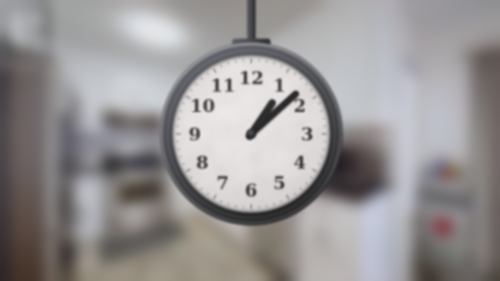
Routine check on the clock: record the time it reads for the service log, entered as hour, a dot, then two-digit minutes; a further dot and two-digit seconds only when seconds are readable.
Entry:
1.08
